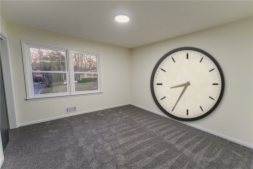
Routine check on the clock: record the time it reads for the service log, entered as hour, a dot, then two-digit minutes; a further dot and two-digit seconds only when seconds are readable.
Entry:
8.35
